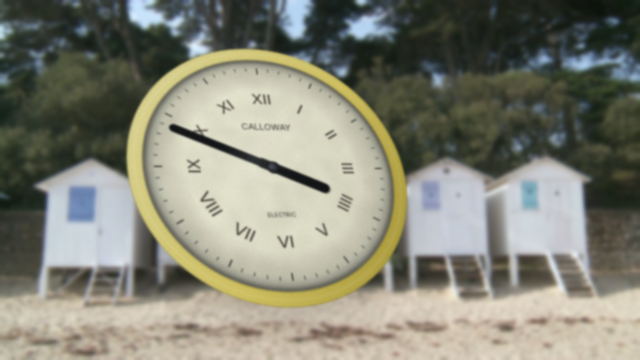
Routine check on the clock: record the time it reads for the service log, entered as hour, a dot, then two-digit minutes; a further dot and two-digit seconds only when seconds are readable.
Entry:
3.49
